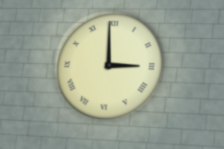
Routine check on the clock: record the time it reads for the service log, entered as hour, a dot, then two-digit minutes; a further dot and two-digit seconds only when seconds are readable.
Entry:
2.59
